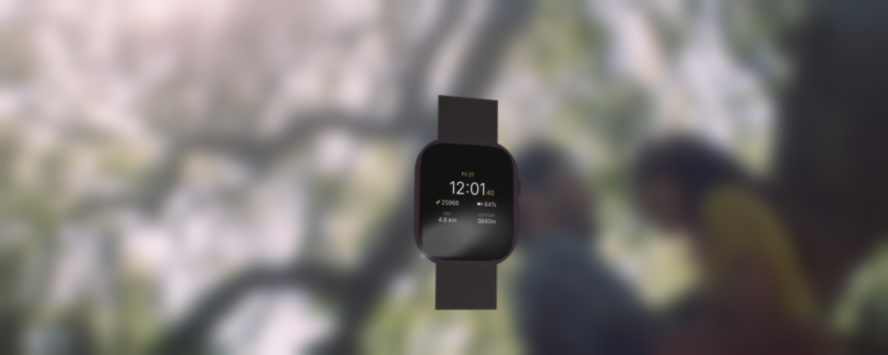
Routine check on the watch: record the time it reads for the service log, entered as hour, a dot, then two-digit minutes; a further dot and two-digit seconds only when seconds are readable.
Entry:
12.01
